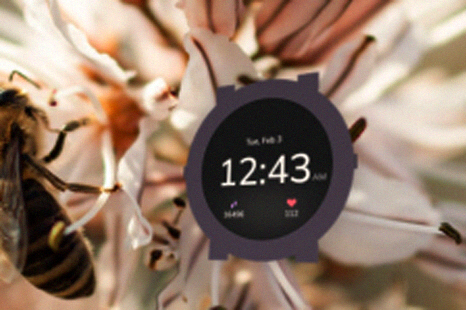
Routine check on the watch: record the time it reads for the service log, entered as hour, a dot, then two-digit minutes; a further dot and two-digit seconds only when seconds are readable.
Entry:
12.43
